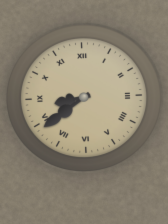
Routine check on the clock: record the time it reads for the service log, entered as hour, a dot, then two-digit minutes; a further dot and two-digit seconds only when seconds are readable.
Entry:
8.39
